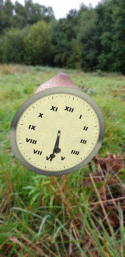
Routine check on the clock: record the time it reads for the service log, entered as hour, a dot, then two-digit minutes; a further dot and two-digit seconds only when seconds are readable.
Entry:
5.29
